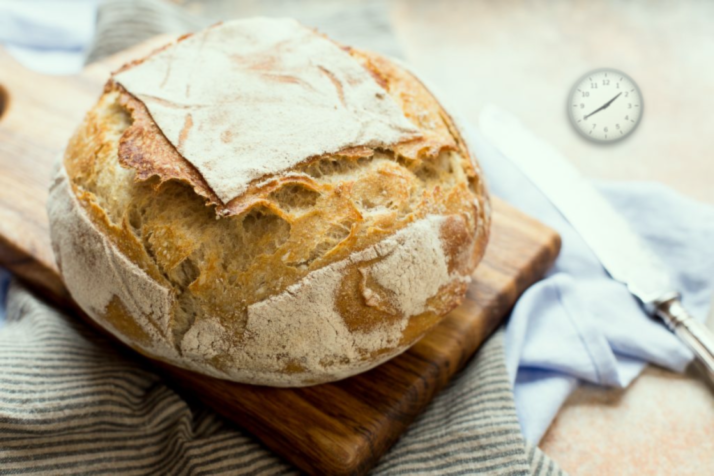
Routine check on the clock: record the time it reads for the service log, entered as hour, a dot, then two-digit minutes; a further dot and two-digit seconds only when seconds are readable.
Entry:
1.40
